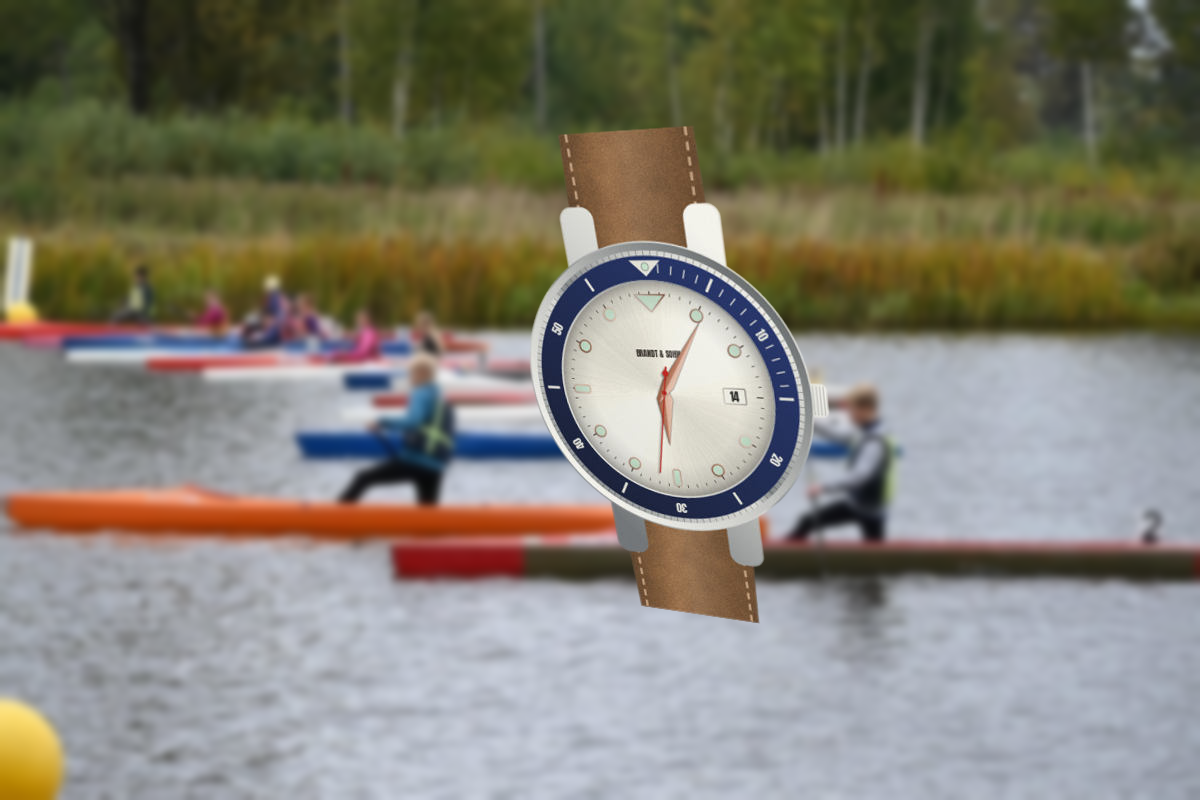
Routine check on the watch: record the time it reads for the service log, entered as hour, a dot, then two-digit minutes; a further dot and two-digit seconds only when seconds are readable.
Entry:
6.05.32
